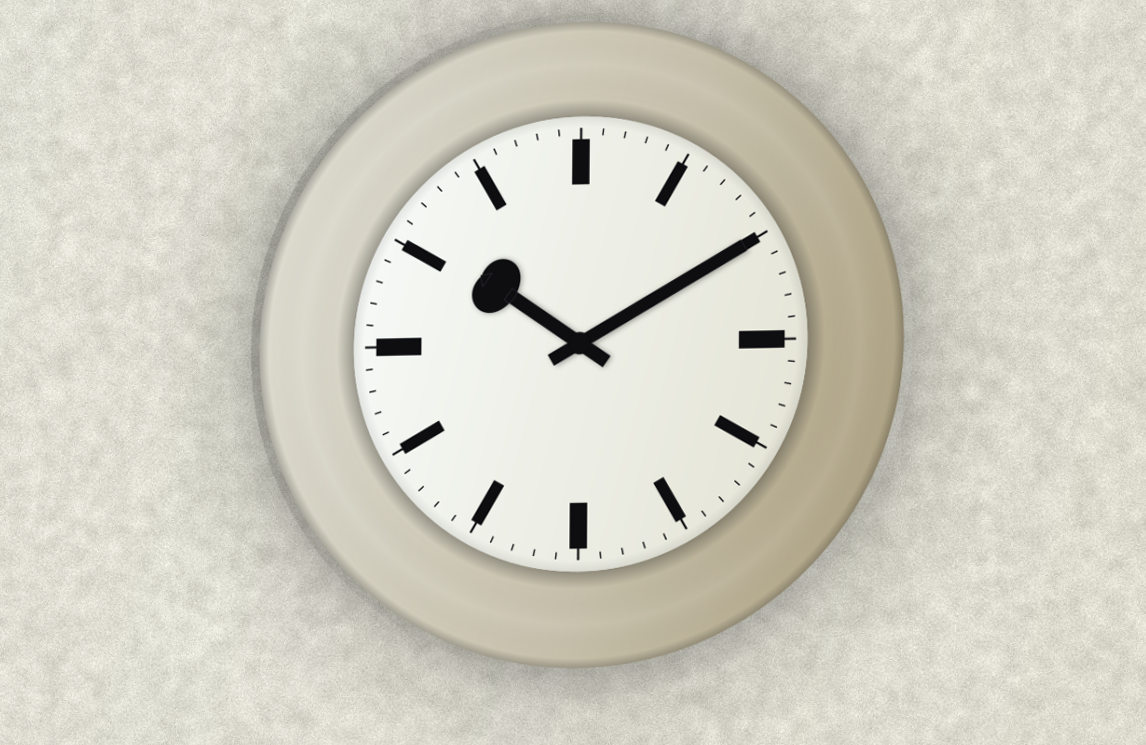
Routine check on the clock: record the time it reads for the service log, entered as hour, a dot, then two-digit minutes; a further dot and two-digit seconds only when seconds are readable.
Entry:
10.10
